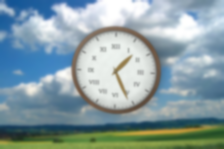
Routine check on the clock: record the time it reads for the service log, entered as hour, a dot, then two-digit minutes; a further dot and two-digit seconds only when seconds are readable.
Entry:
1.26
